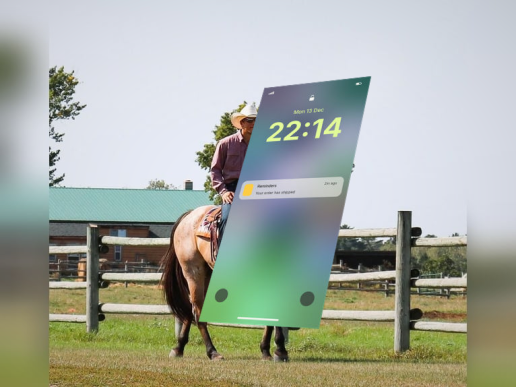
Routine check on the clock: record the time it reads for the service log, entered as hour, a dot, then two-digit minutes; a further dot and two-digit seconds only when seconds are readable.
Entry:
22.14
